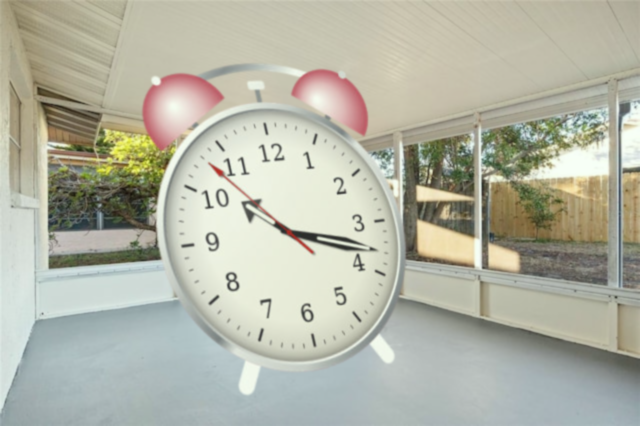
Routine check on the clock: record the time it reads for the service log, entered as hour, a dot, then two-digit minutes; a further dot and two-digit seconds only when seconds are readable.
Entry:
10.17.53
